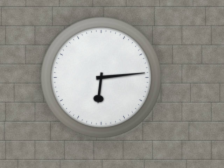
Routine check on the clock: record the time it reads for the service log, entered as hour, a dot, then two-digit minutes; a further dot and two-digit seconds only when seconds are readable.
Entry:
6.14
